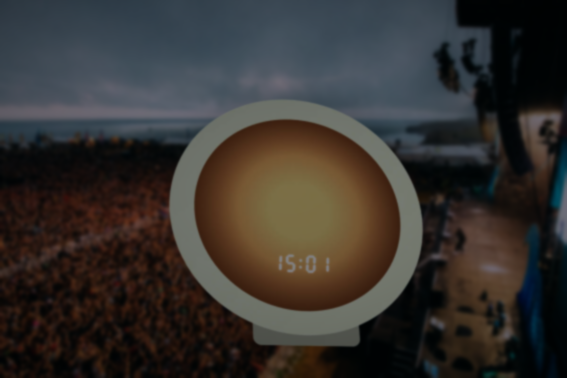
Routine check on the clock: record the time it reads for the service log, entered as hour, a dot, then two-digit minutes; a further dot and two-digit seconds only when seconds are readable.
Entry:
15.01
